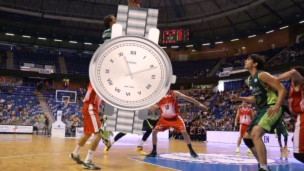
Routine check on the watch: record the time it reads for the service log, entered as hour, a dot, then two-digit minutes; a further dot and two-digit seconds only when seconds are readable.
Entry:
11.11
